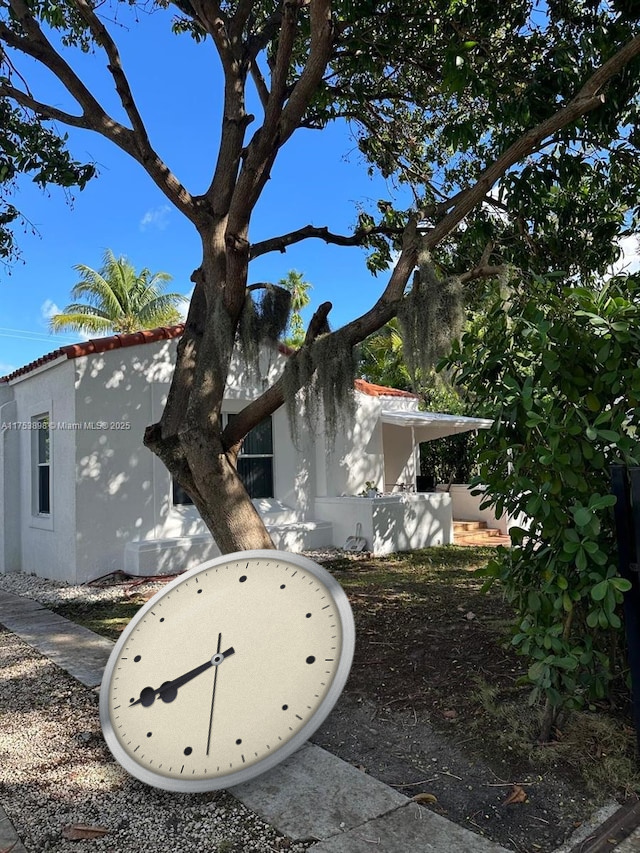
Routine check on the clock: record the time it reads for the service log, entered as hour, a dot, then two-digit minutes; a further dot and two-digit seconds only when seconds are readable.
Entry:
7.39.28
